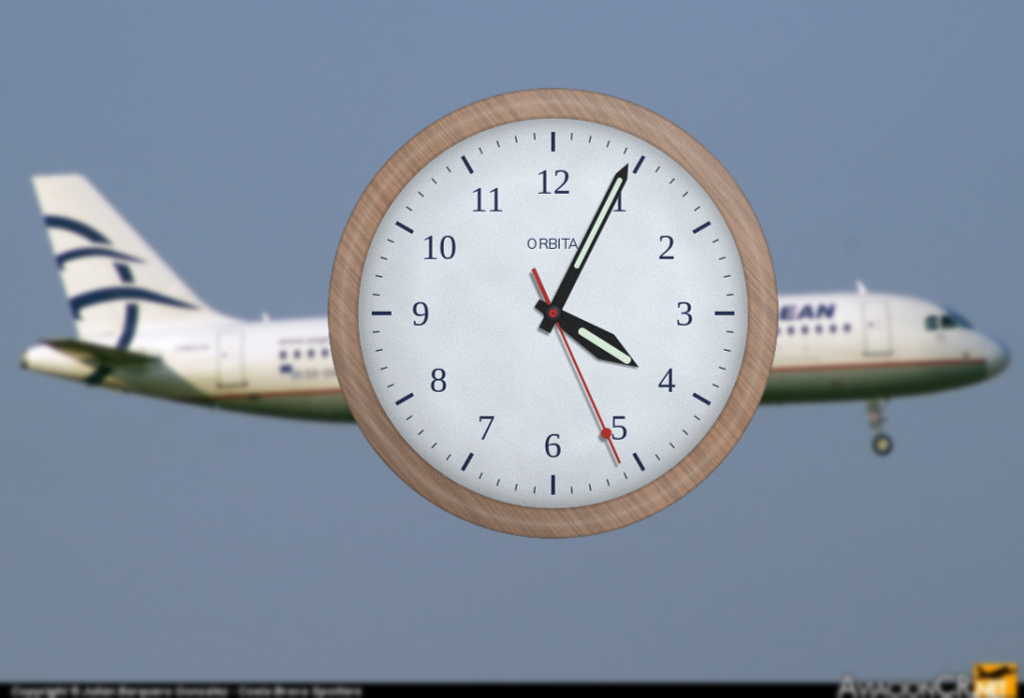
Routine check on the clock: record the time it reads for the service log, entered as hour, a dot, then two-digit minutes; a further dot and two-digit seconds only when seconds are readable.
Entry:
4.04.26
